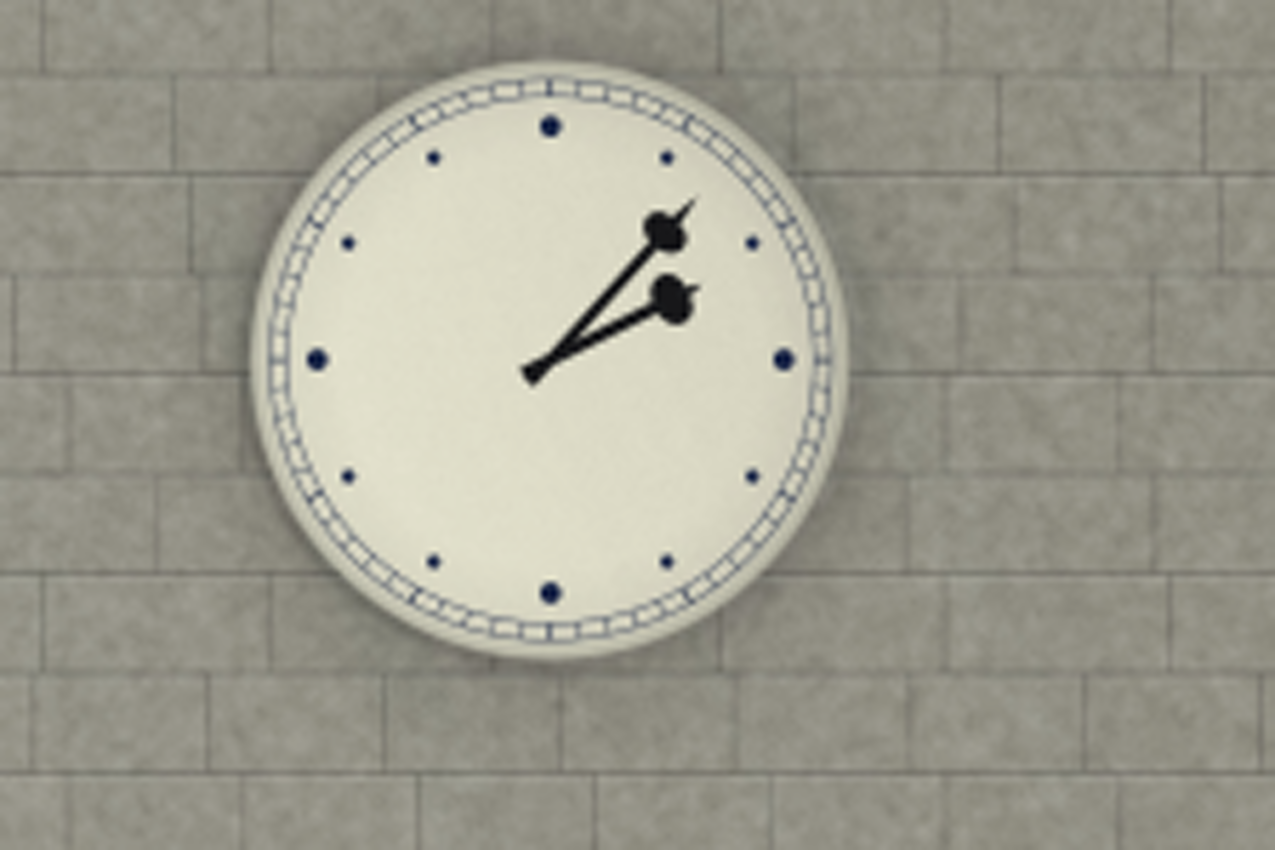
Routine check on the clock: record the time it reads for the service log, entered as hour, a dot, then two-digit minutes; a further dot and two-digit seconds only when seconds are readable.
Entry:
2.07
